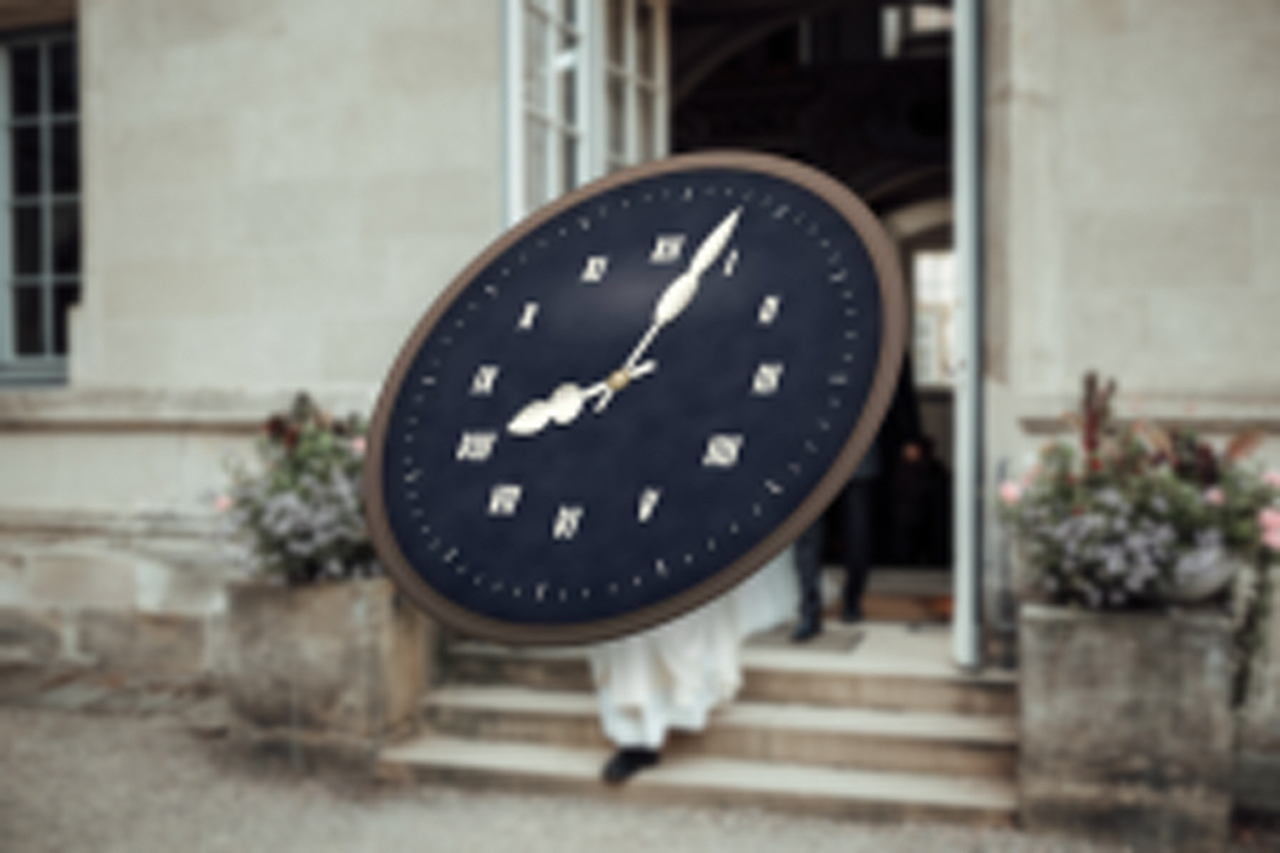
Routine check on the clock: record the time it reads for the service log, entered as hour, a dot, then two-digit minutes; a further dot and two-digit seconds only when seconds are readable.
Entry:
8.03
